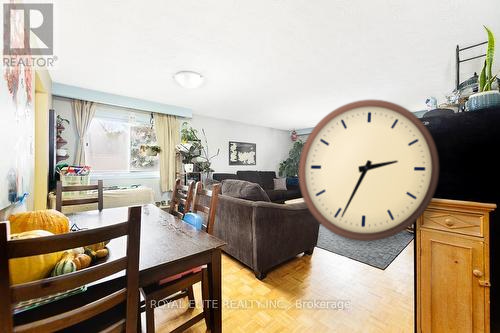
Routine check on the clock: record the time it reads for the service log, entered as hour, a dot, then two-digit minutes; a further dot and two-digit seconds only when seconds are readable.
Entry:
2.34
